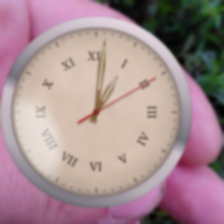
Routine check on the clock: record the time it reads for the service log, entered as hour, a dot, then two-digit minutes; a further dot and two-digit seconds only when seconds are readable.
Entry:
1.01.10
